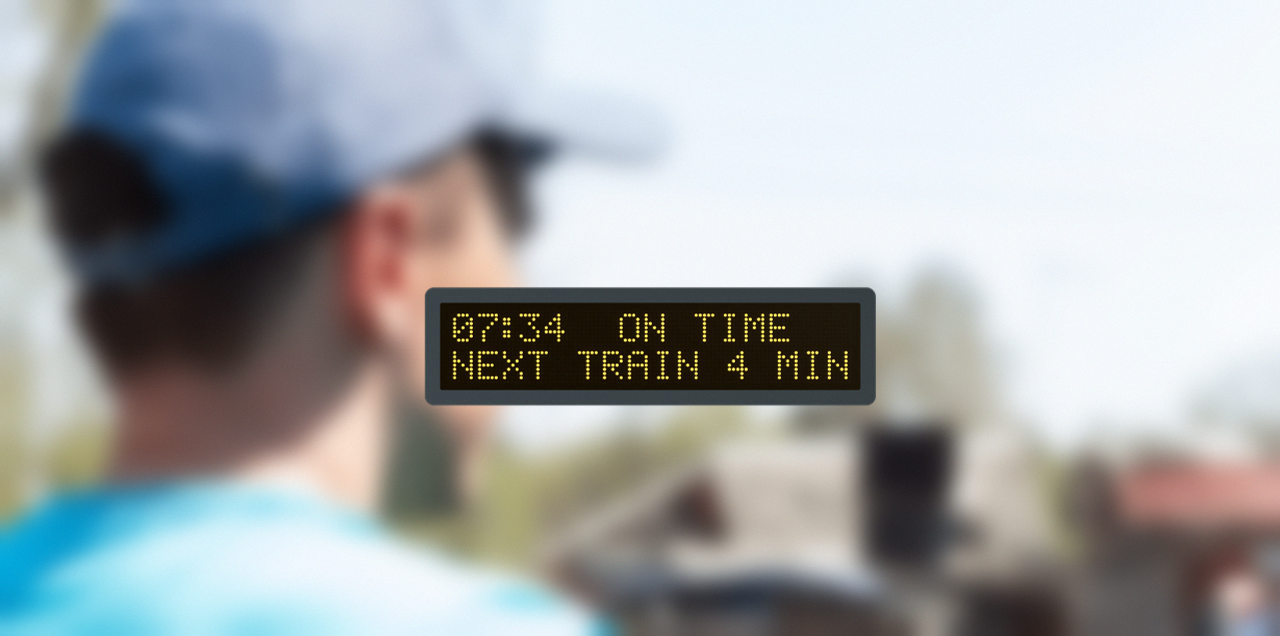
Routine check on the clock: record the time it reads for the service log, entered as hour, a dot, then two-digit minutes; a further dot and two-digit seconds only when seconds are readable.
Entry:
7.34
